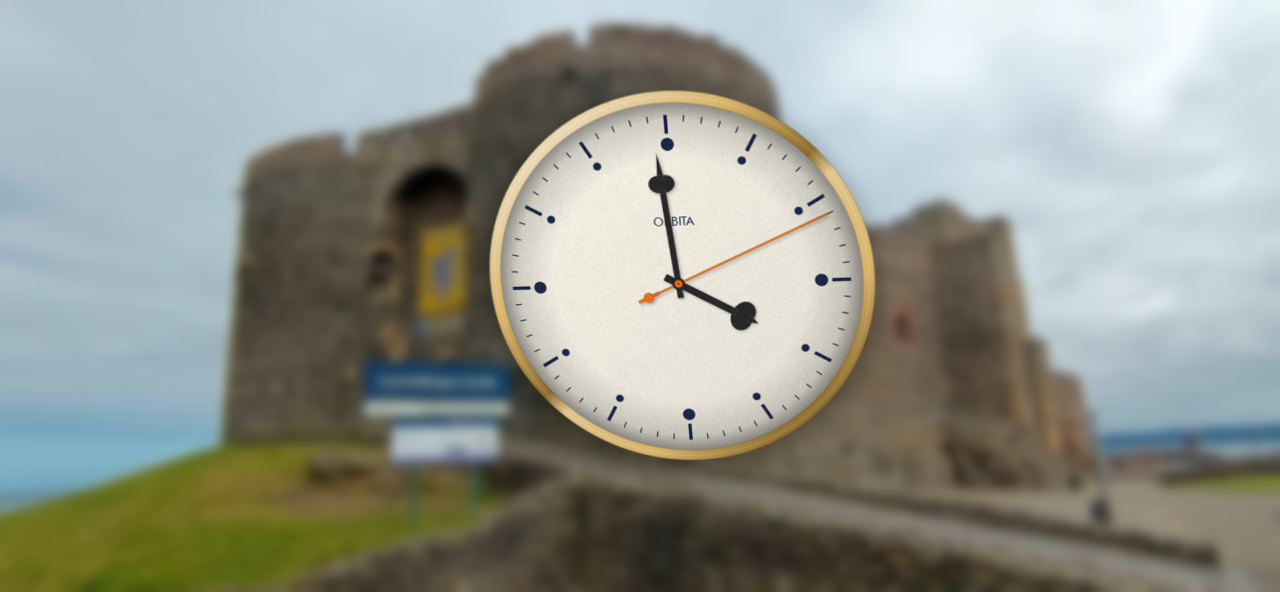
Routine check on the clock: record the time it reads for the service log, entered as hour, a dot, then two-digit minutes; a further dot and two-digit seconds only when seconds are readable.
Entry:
3.59.11
